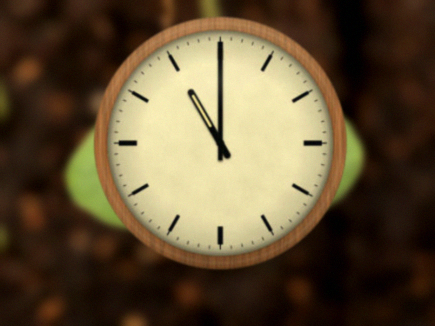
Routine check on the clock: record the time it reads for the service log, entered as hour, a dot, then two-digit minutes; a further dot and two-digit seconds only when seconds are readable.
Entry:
11.00
